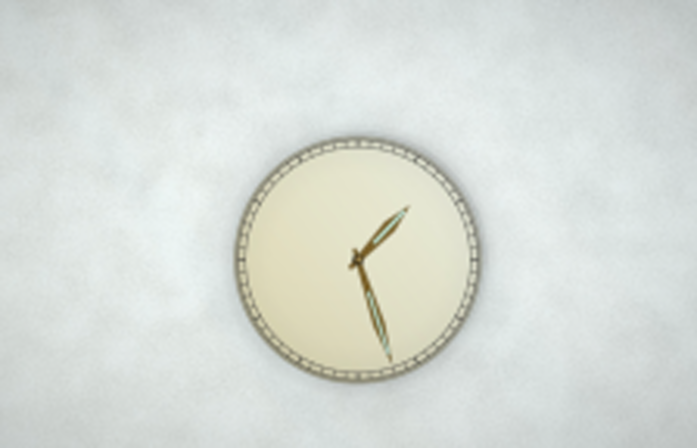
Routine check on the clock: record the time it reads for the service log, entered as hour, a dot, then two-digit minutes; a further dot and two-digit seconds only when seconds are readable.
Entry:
1.27
